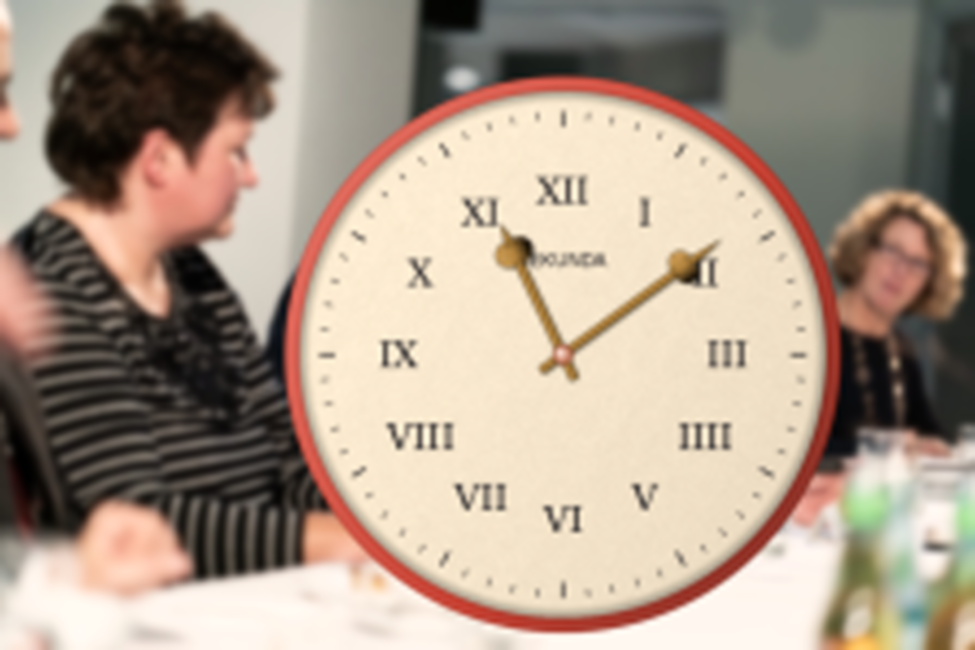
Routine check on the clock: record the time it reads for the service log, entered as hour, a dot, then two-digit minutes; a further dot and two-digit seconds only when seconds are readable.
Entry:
11.09
